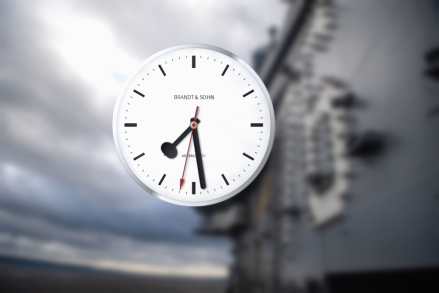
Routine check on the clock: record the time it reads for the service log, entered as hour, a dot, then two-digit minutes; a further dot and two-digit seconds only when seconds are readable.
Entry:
7.28.32
